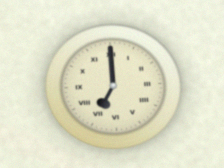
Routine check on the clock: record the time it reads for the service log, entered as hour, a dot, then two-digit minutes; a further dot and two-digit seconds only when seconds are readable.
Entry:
7.00
